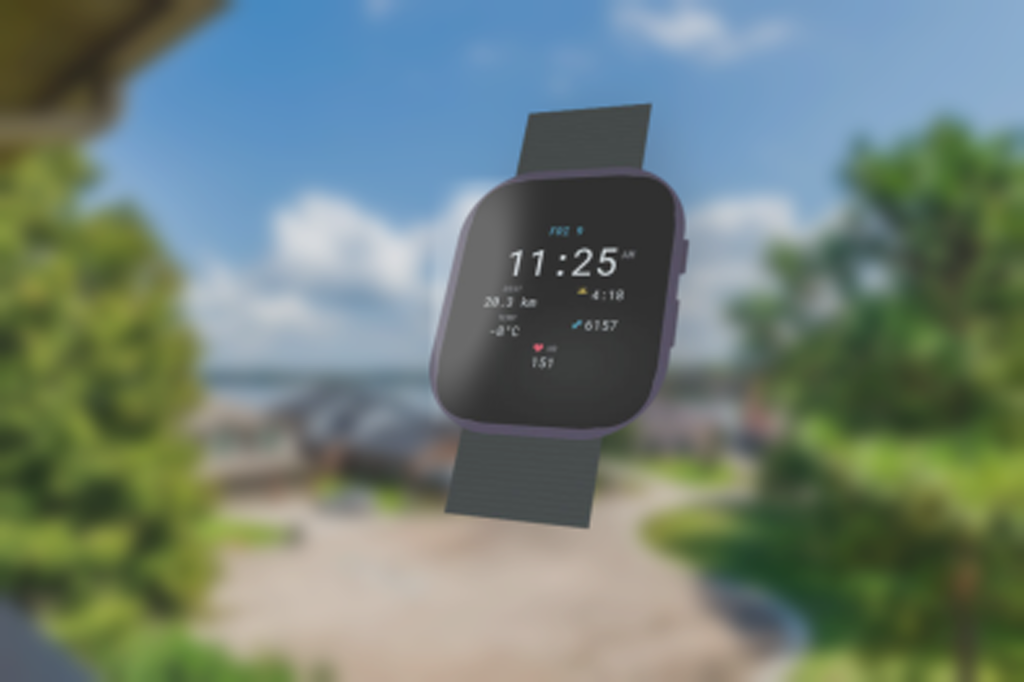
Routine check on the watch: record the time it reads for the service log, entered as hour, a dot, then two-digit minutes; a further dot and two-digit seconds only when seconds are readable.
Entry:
11.25
